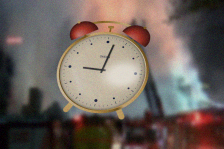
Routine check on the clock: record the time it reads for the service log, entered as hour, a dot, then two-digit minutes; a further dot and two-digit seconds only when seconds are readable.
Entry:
9.02
